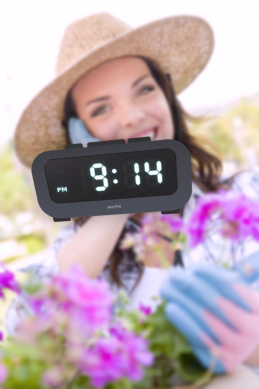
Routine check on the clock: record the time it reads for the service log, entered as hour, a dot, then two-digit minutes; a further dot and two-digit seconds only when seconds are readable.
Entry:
9.14
